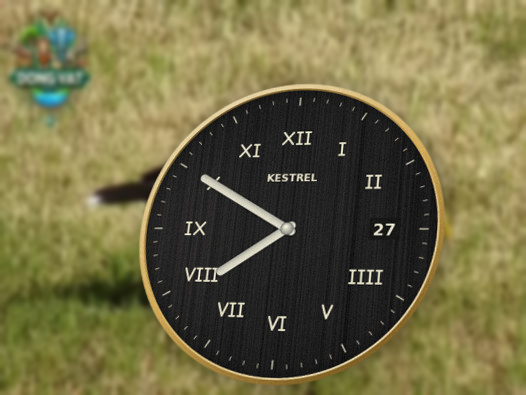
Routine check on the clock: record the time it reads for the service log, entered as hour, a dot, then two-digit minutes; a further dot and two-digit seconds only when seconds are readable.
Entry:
7.50
